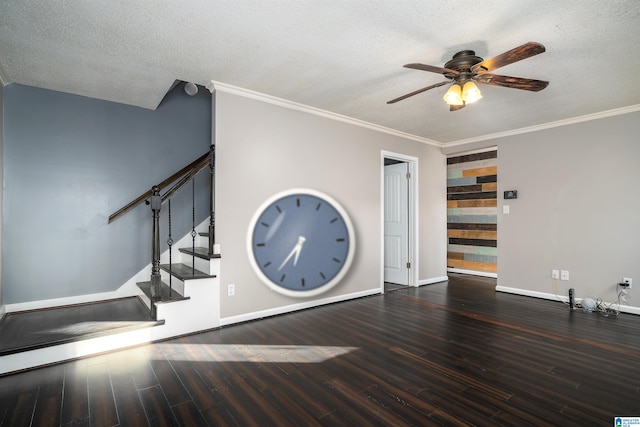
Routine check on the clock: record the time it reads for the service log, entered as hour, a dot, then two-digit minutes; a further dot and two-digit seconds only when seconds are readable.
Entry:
6.37
